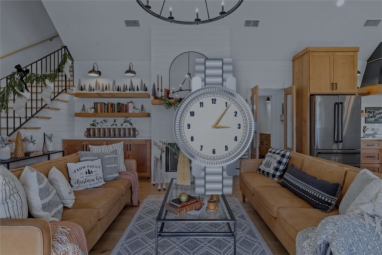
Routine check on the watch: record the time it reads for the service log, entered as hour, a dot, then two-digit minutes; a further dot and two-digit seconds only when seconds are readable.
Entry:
3.06
